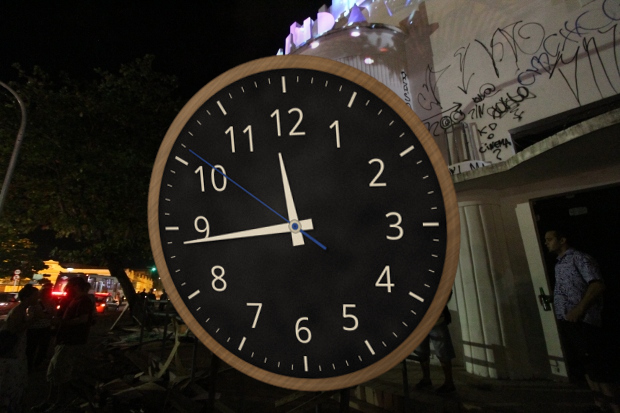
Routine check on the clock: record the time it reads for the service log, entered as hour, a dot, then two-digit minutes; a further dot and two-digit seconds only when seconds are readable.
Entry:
11.43.51
